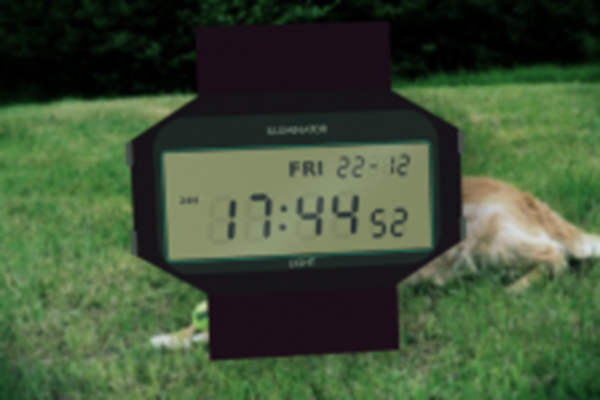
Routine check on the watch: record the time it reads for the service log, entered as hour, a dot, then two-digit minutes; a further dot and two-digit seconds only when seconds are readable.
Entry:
17.44.52
